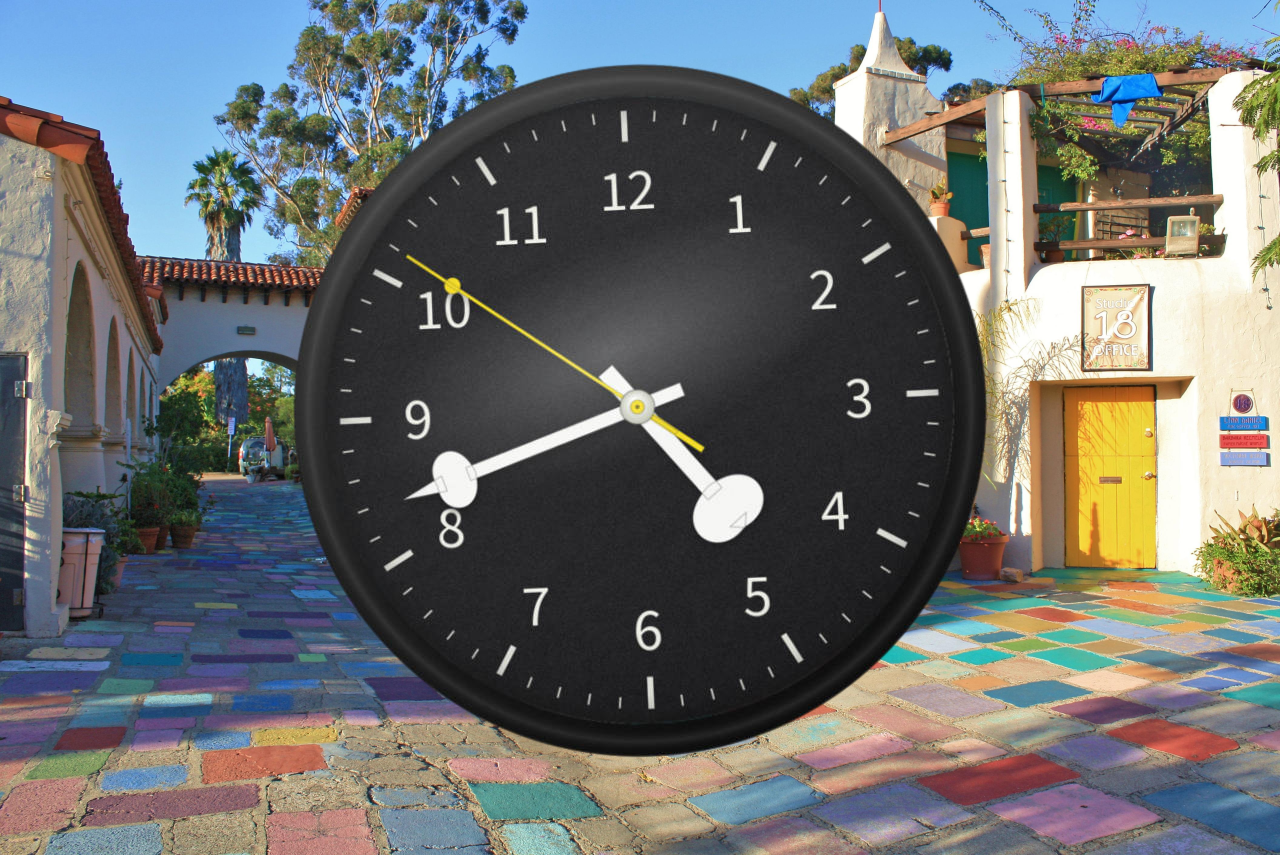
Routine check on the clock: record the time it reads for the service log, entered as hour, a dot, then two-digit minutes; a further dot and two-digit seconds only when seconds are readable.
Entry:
4.41.51
